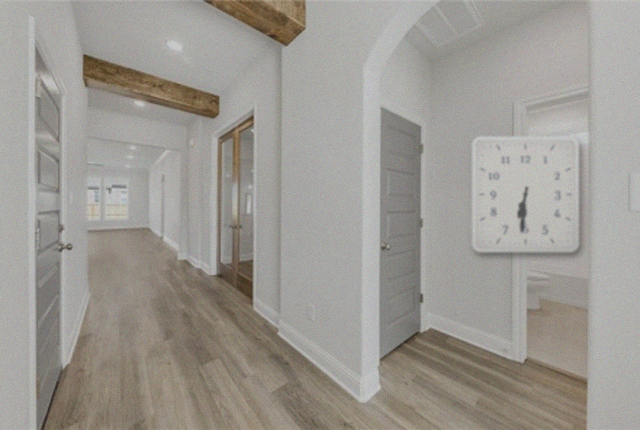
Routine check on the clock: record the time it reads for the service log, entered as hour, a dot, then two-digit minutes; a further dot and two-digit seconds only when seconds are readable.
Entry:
6.31
